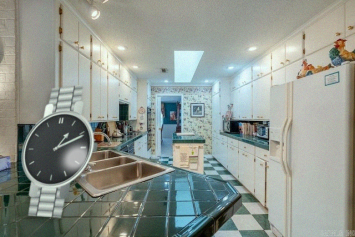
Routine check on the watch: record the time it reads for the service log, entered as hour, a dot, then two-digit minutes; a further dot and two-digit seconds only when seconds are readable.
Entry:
1.11
